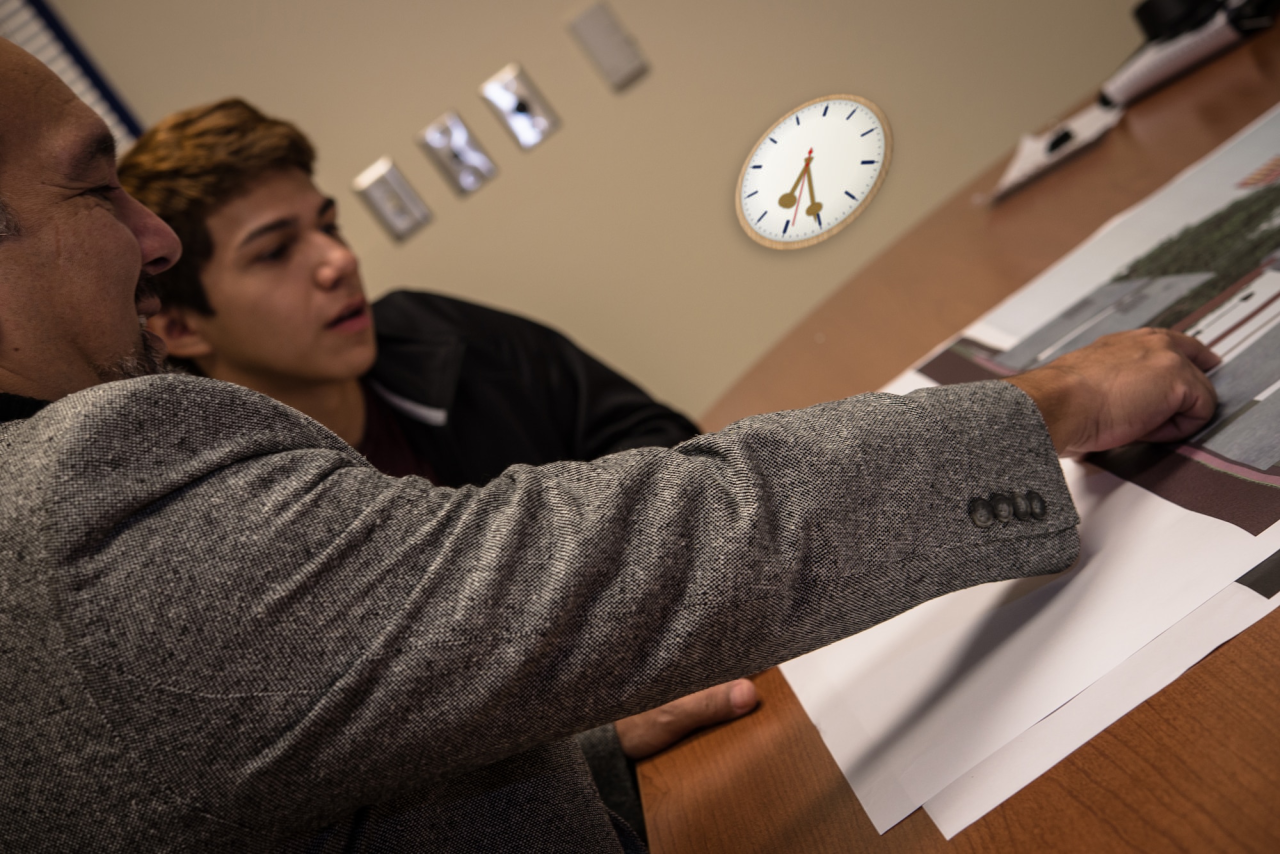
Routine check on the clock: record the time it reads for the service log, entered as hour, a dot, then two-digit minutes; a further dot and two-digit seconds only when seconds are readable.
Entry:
6.25.29
